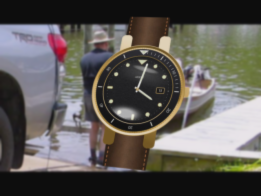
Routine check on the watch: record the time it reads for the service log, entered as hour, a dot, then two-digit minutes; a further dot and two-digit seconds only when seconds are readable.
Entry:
4.02
